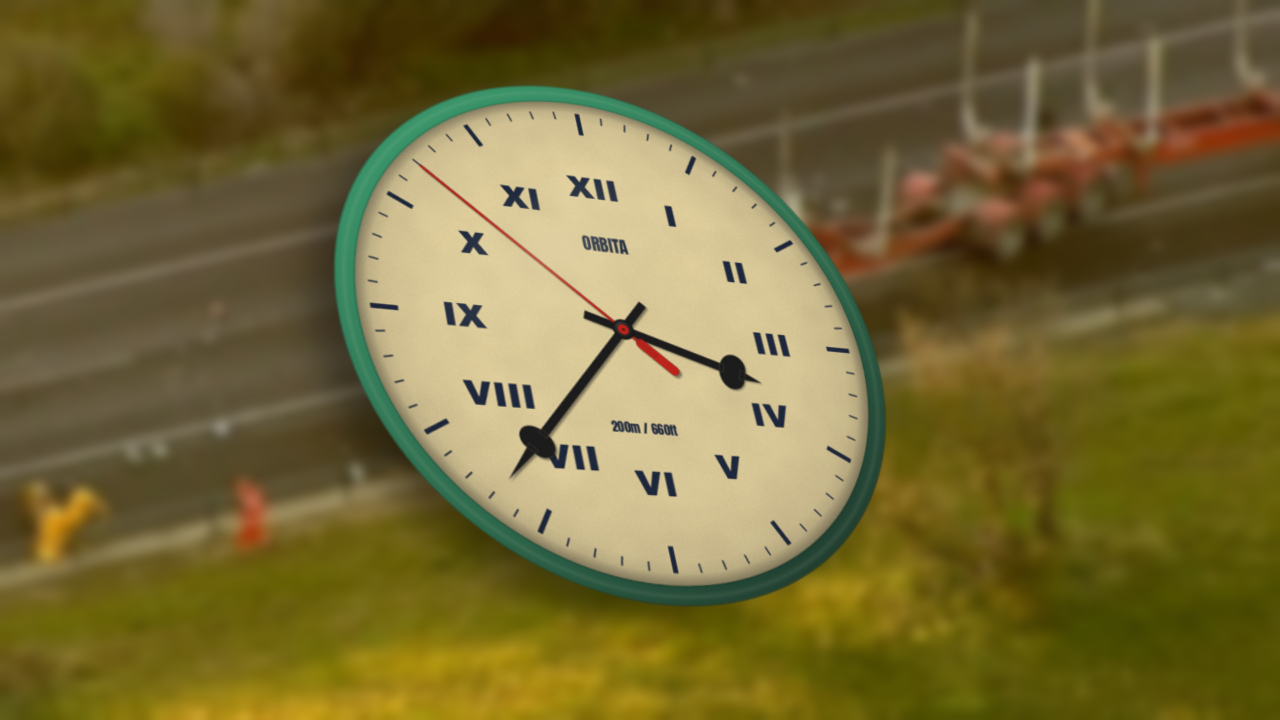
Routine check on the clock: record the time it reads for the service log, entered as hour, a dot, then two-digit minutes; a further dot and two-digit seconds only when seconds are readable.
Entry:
3.36.52
